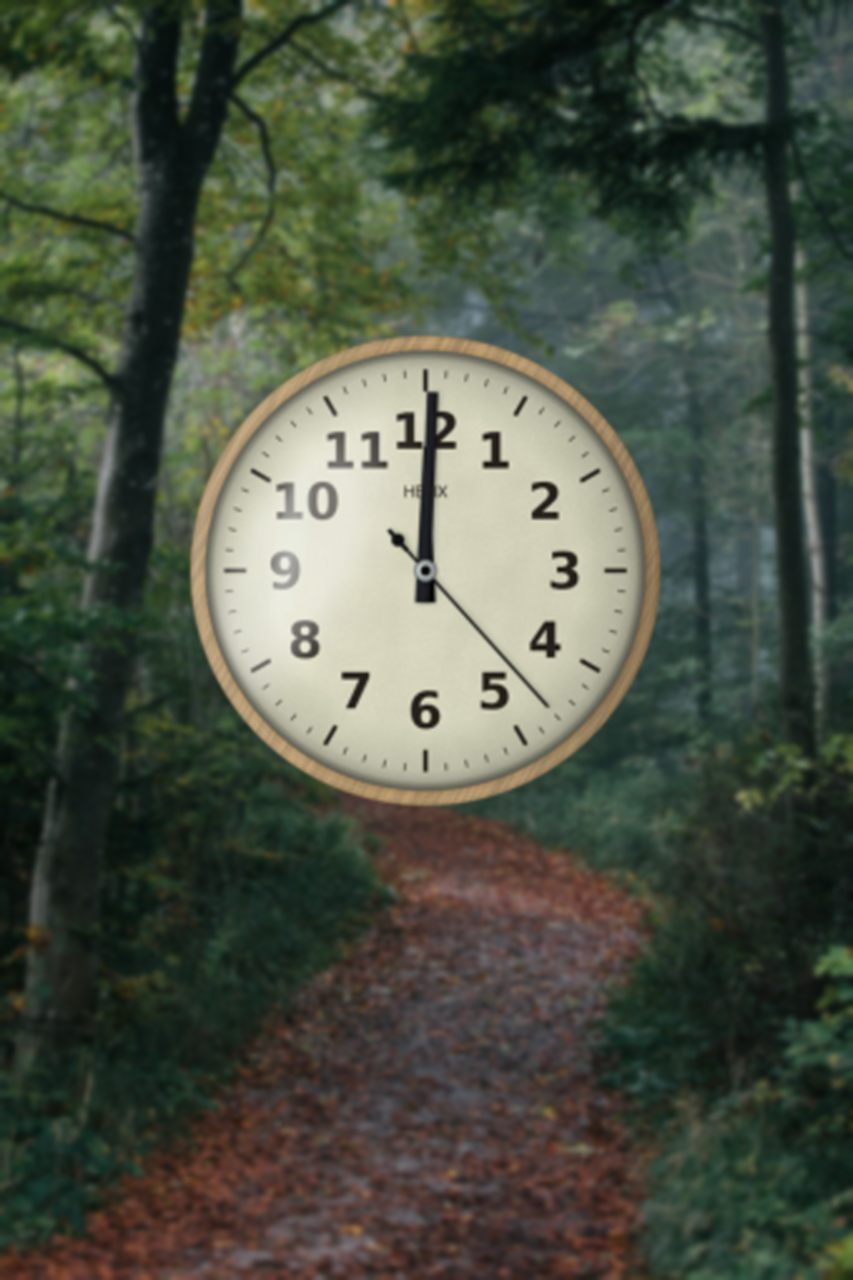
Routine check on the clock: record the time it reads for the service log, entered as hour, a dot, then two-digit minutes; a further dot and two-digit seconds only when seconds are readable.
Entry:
12.00.23
